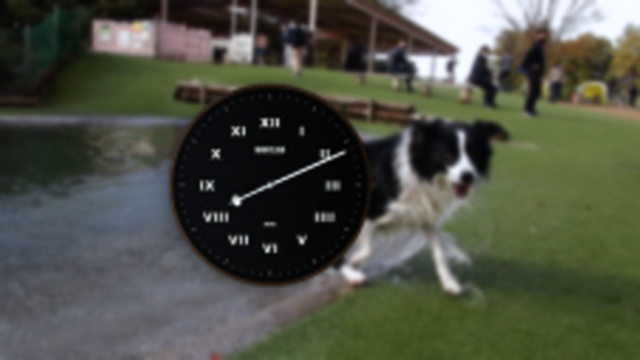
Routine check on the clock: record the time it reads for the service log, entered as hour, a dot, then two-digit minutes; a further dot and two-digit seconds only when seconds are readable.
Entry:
8.11
